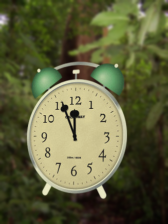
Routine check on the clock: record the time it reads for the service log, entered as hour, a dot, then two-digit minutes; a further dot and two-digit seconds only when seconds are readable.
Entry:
11.56
